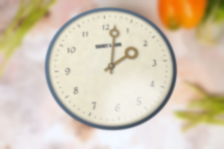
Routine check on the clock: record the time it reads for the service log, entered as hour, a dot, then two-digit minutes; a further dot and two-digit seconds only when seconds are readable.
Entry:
2.02
